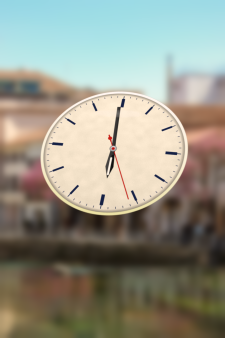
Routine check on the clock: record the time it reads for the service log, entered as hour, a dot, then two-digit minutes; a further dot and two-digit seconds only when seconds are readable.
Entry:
5.59.26
